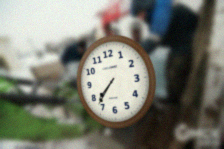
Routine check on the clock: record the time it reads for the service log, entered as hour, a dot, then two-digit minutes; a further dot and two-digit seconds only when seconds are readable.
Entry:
7.37
